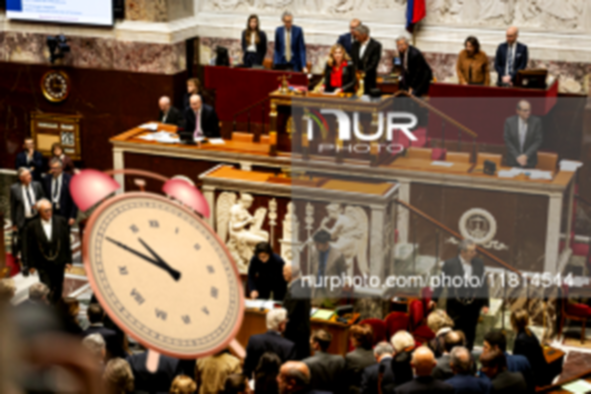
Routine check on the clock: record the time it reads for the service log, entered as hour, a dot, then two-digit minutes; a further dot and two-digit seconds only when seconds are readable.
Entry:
10.50
